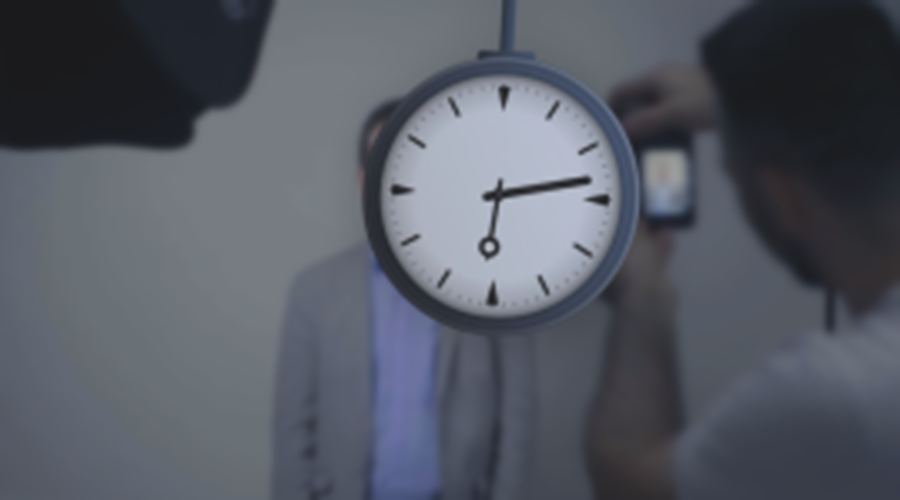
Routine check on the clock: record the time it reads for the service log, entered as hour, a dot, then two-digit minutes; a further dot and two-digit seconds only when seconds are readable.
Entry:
6.13
